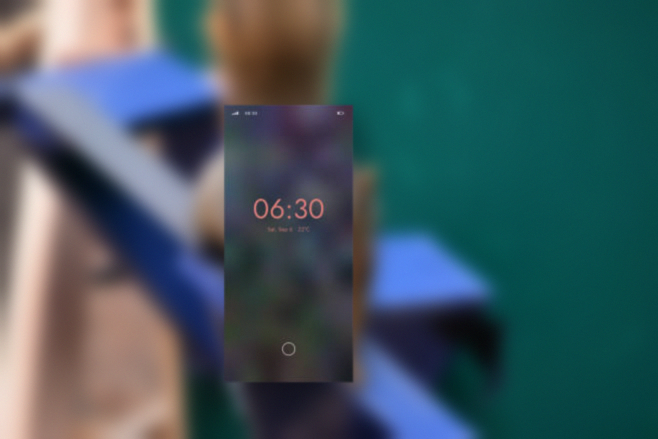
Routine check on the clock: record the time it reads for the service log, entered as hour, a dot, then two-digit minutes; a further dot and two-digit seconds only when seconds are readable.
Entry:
6.30
